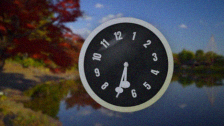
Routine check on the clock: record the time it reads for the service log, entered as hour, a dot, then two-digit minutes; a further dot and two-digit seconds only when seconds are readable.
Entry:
6.35
